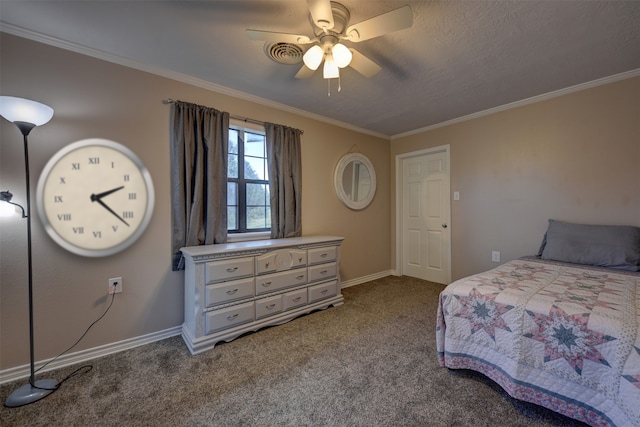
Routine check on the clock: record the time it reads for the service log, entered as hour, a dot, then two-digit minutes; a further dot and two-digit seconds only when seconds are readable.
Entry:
2.22
